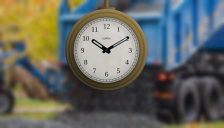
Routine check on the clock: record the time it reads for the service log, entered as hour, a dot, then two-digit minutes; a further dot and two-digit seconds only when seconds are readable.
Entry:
10.10
